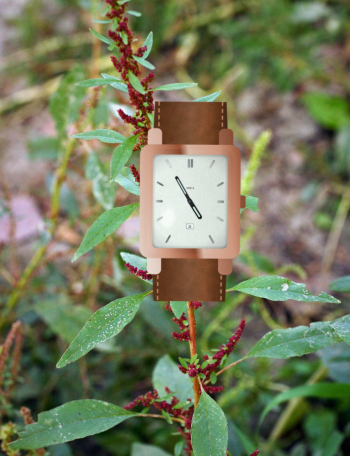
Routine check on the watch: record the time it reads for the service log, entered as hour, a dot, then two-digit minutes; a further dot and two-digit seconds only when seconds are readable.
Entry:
4.55
